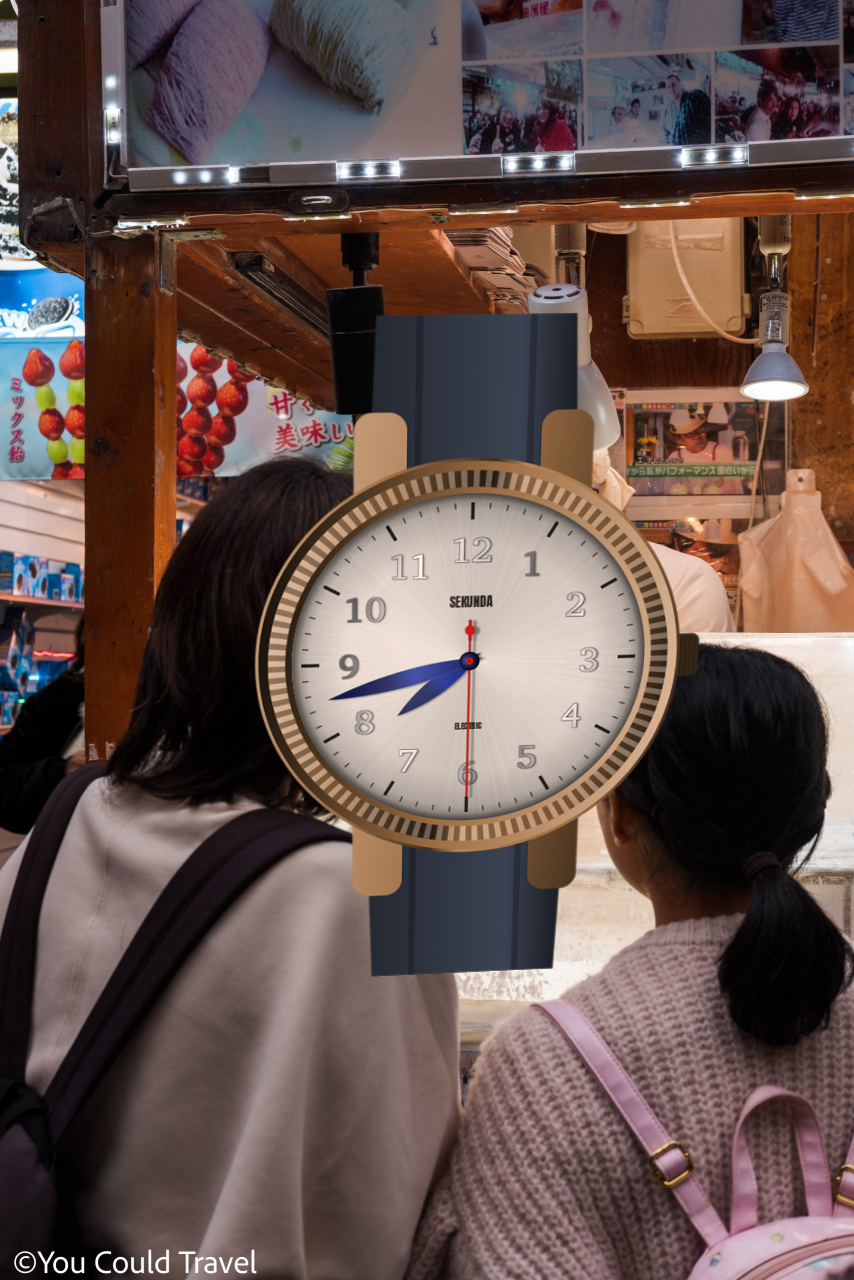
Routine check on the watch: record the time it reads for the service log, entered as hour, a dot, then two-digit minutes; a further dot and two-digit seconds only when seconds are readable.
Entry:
7.42.30
